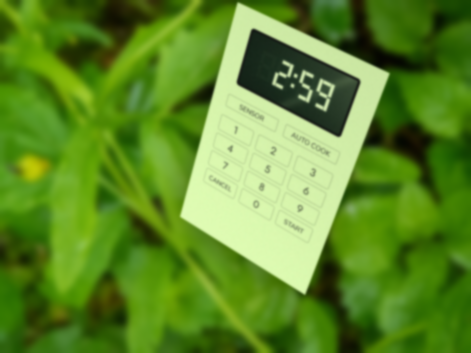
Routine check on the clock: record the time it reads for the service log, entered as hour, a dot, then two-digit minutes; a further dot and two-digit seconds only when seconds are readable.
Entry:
2.59
